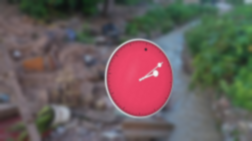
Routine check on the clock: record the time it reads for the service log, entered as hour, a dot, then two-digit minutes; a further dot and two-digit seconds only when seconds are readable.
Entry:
2.08
